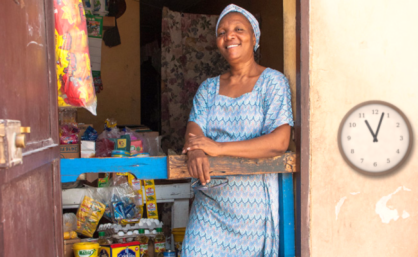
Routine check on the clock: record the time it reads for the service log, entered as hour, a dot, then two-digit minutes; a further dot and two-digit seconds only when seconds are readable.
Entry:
11.03
